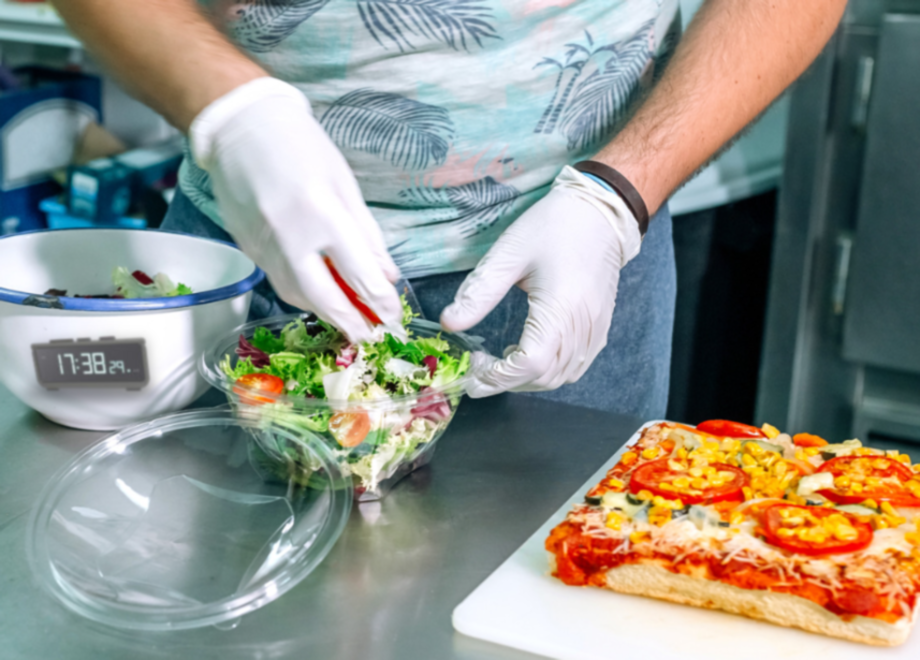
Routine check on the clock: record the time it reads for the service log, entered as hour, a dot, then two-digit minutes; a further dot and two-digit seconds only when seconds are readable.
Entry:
17.38
